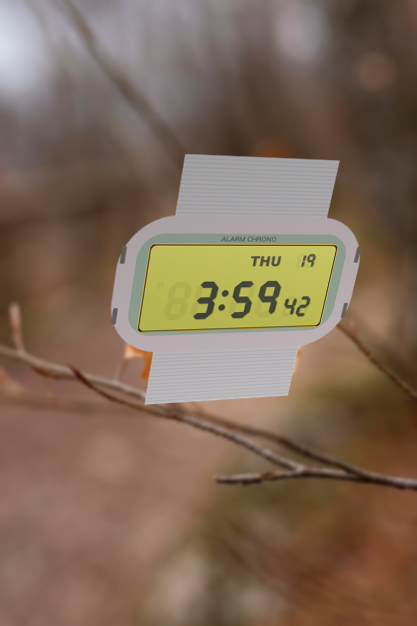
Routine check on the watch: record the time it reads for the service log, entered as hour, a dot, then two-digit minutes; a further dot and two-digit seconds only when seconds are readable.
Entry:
3.59.42
